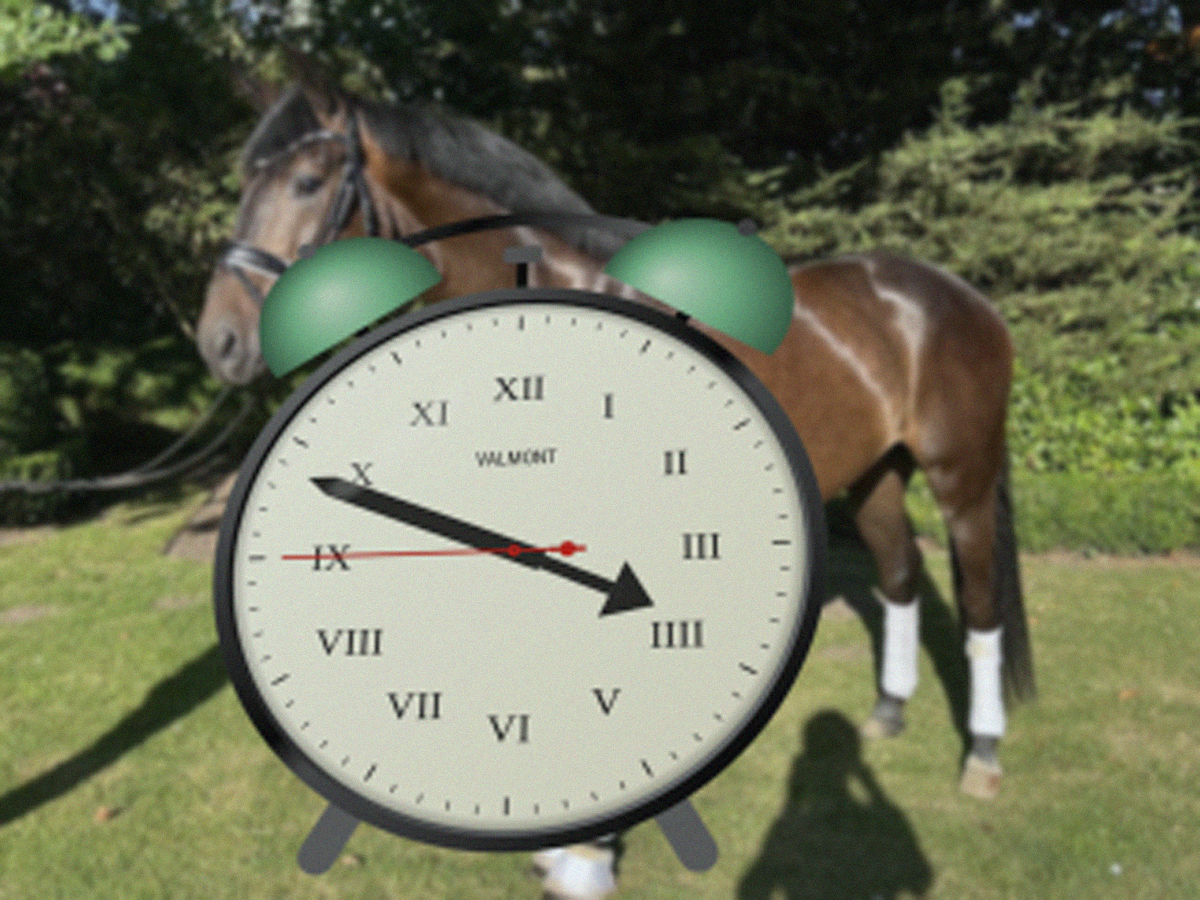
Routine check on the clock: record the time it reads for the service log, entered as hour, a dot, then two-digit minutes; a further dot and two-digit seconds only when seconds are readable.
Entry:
3.48.45
